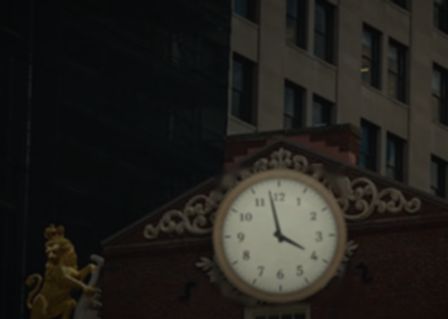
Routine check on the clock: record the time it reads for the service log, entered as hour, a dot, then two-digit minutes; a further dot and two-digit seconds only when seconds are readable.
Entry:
3.58
